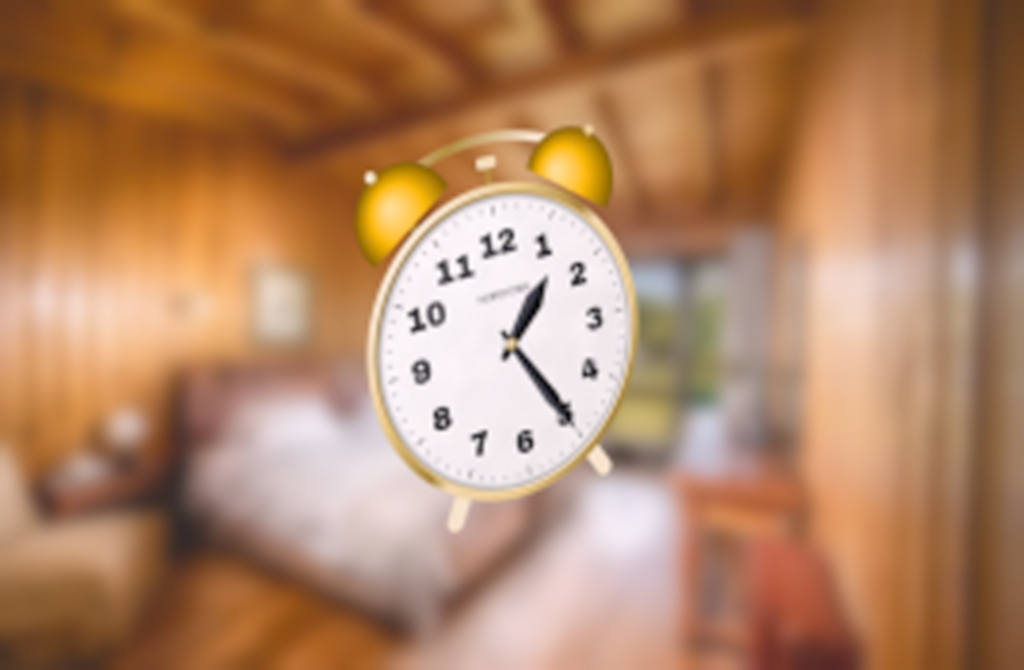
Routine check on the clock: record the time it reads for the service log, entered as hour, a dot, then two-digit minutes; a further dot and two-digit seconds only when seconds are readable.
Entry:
1.25
